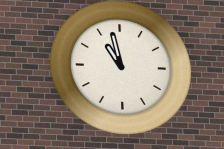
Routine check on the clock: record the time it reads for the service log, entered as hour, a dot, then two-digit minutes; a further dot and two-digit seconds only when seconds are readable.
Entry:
10.58
